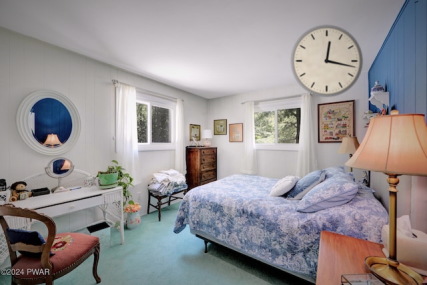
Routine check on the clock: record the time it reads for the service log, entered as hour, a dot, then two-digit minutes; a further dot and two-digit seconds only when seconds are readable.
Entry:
12.17
